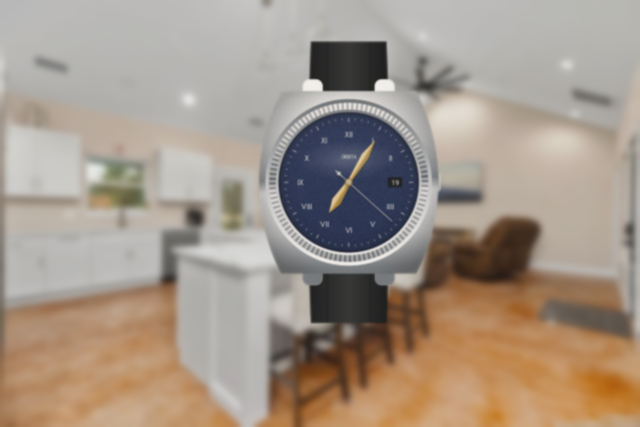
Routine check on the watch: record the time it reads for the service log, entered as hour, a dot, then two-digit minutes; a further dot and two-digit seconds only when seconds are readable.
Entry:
7.05.22
